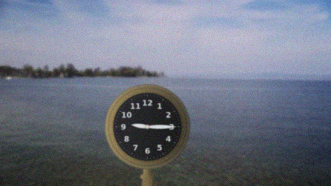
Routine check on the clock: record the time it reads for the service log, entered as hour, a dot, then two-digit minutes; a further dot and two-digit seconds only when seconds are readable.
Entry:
9.15
